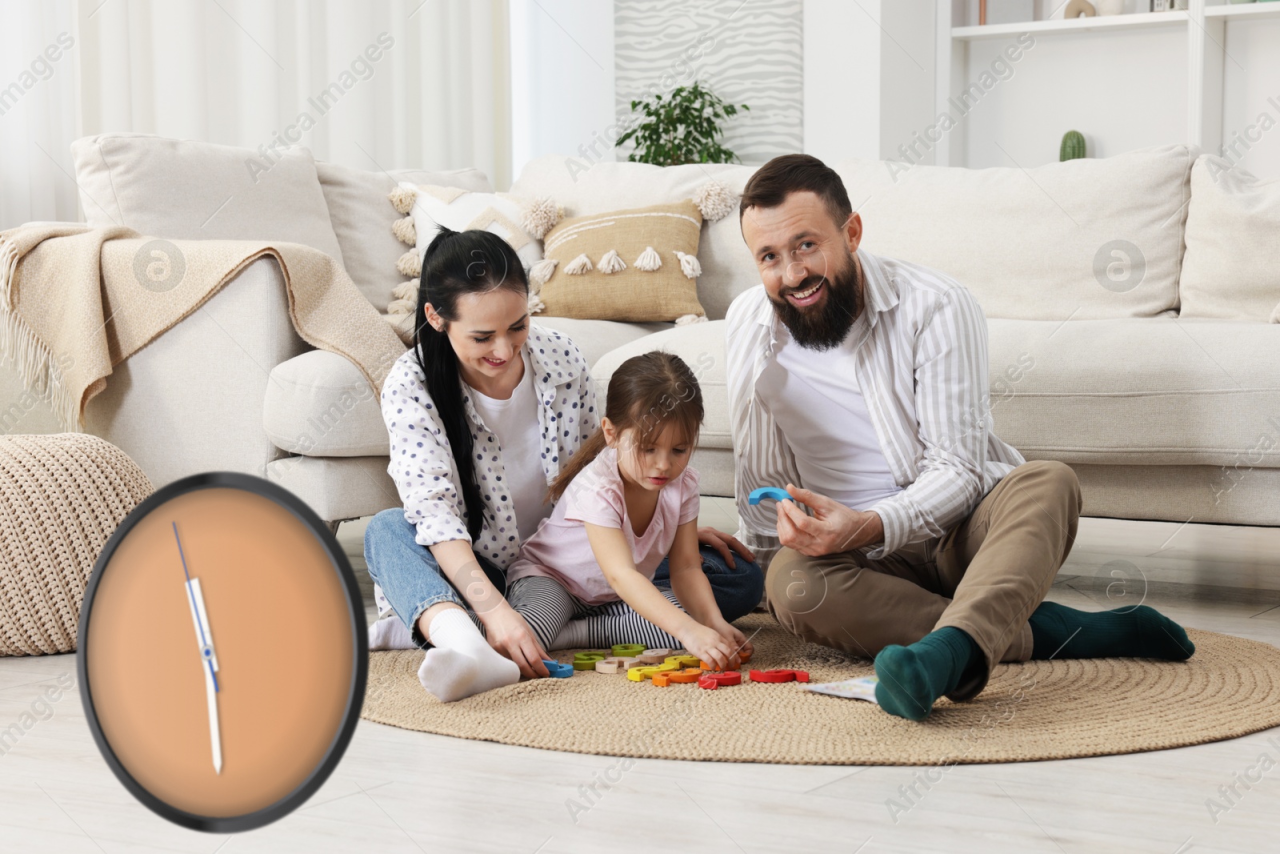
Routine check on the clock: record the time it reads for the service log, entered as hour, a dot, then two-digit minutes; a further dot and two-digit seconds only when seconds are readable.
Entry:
11.28.57
